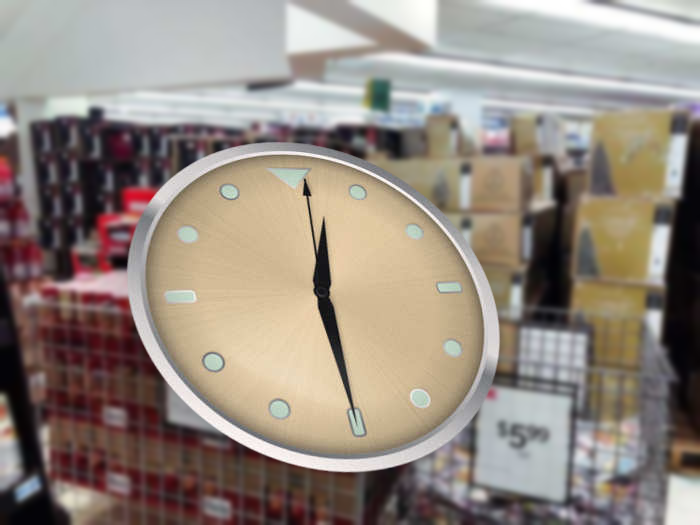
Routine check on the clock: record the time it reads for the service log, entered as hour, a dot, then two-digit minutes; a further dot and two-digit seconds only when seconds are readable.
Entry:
12.30.01
